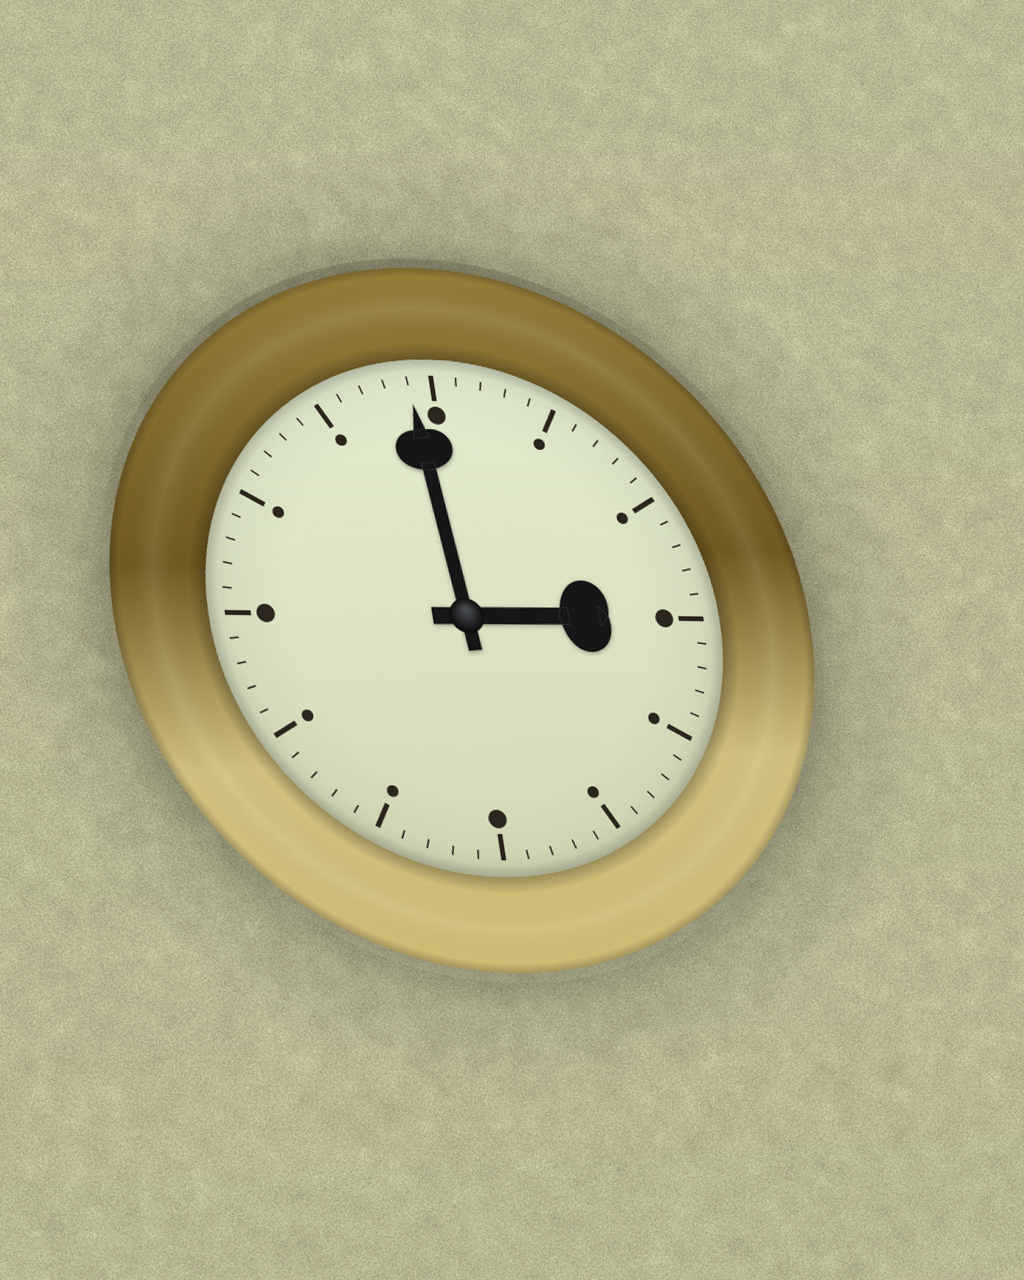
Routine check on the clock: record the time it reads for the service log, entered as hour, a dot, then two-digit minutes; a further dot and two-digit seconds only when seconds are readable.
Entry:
2.59
